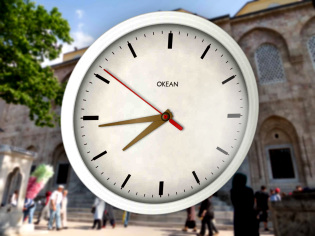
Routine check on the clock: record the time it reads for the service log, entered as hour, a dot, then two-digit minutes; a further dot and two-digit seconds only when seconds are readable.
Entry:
7.43.51
